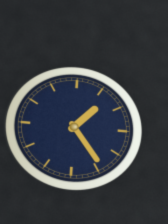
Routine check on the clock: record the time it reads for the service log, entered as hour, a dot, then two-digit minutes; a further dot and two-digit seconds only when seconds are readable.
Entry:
1.24
